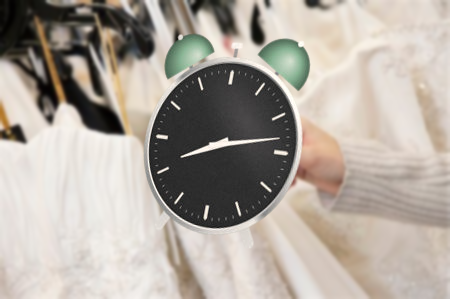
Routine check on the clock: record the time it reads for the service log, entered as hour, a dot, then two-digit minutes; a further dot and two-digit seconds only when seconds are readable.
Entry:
8.13
